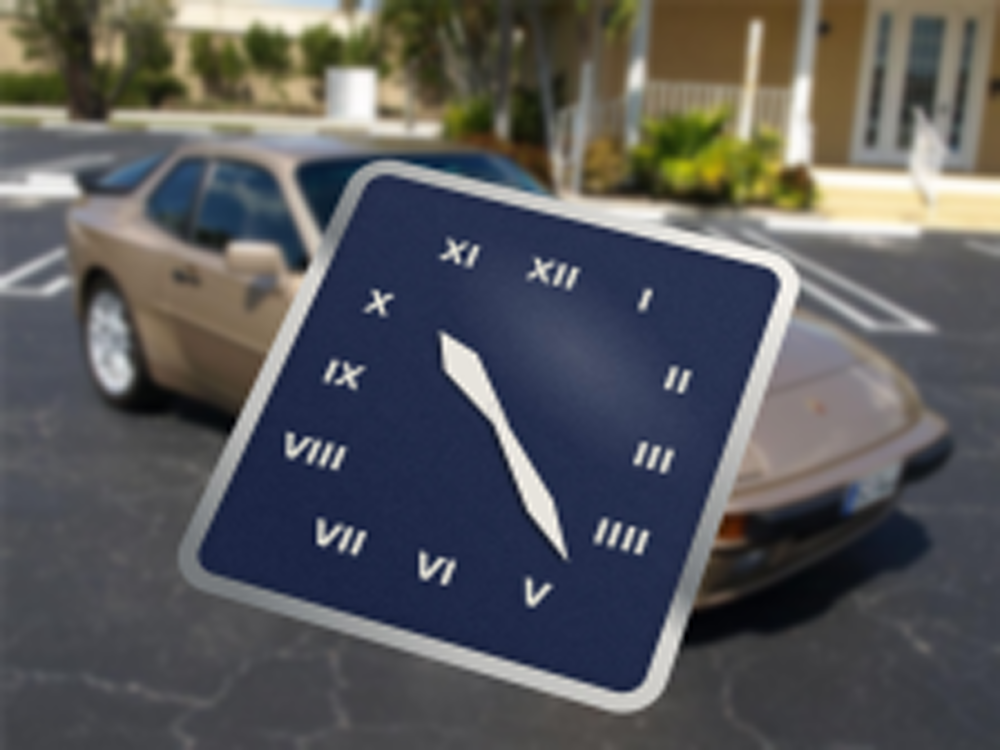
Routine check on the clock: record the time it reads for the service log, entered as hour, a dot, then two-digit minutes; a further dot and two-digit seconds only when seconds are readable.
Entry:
10.23
